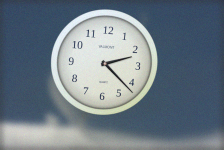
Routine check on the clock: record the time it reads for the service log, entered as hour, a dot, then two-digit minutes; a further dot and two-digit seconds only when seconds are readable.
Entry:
2.22
